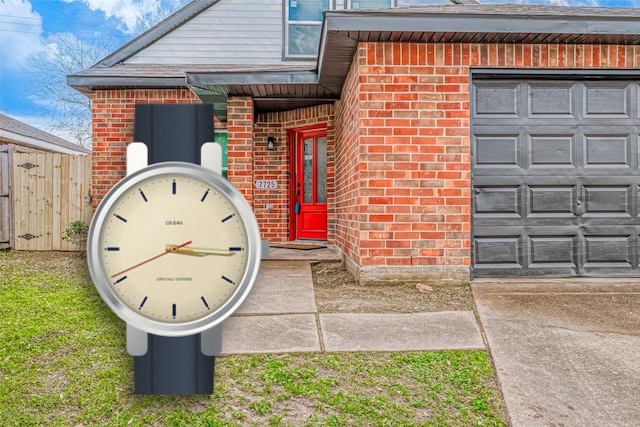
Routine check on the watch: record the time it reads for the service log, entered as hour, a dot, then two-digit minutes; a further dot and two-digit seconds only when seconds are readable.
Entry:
3.15.41
